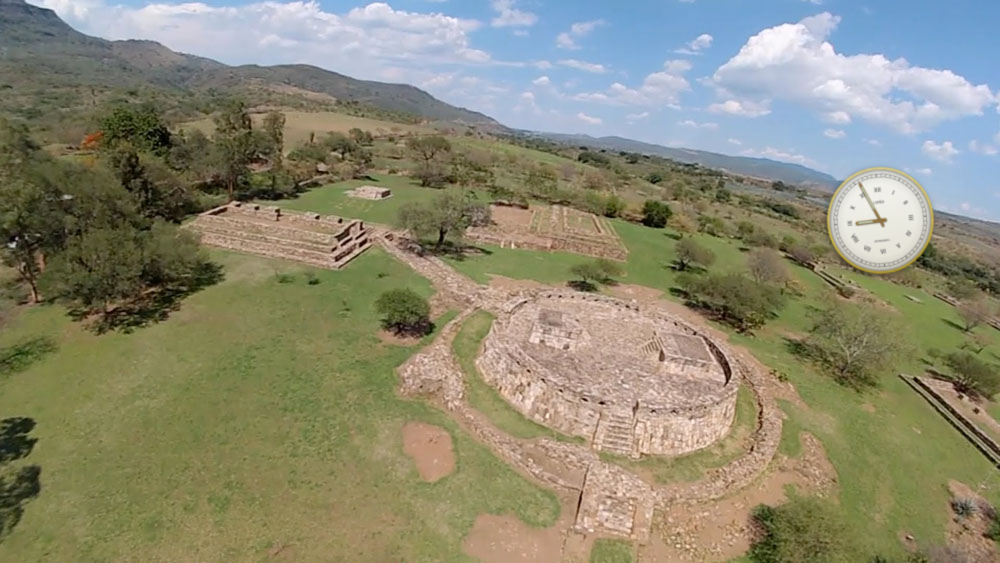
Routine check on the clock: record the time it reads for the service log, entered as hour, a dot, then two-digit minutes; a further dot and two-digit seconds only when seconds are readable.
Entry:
8.56
